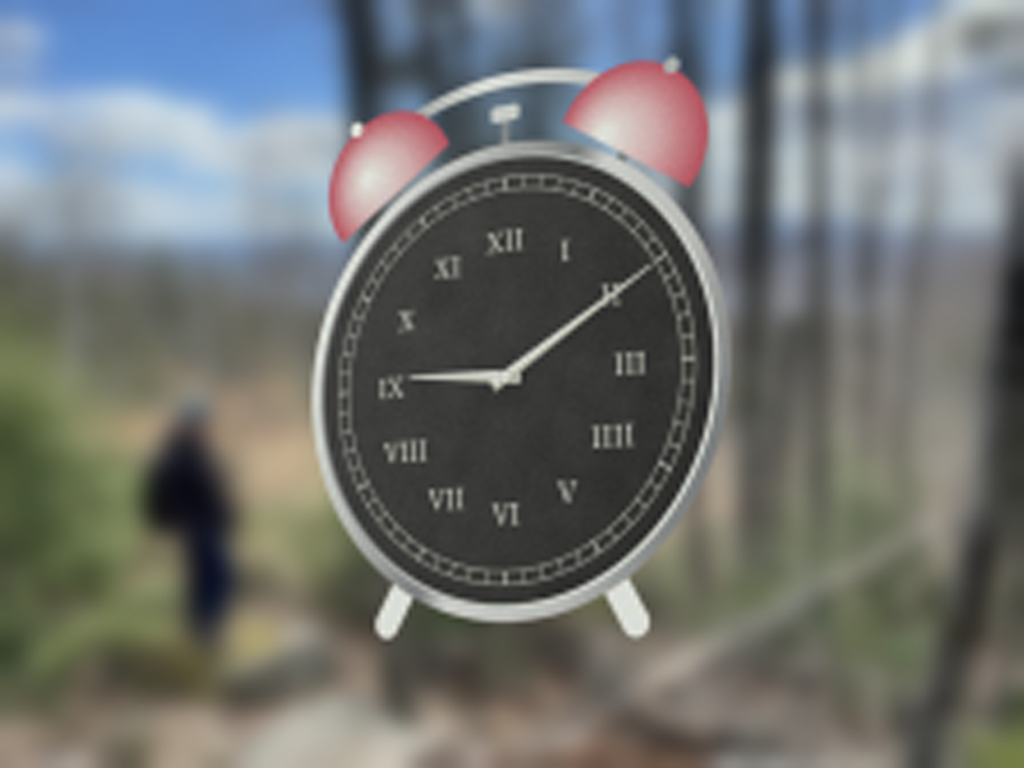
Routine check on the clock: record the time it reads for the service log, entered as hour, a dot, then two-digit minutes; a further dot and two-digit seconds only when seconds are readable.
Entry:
9.10
